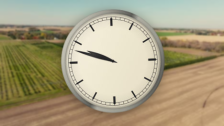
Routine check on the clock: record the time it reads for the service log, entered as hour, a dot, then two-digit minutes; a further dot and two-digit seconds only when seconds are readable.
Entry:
9.48
